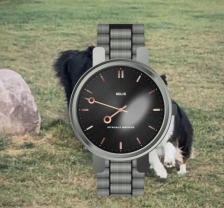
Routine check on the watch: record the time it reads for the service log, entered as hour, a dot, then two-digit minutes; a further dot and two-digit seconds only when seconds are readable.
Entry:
7.48
